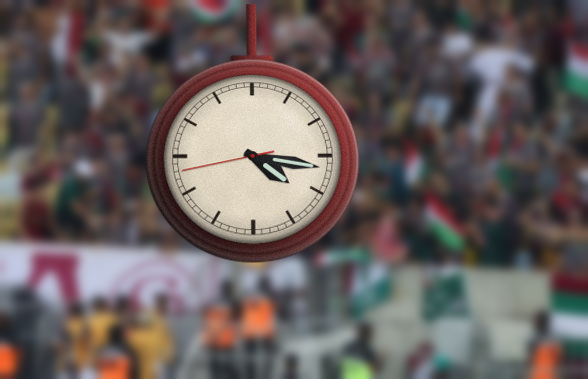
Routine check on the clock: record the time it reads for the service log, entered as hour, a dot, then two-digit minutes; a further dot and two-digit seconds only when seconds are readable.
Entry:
4.16.43
